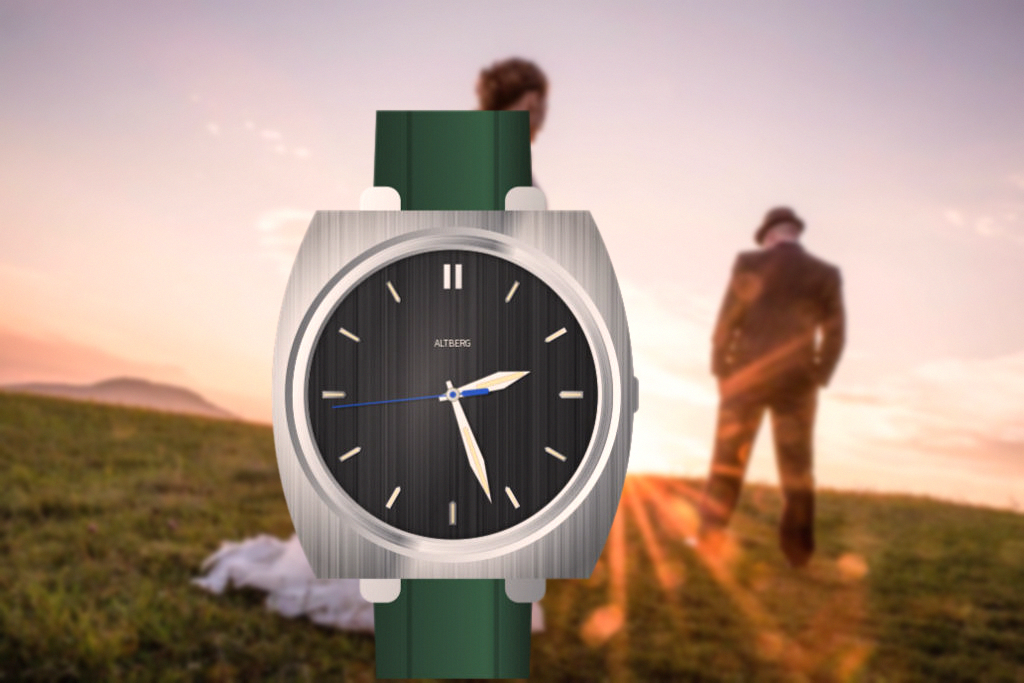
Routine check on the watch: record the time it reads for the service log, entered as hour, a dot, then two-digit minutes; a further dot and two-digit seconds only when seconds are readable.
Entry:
2.26.44
